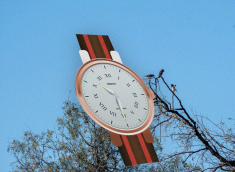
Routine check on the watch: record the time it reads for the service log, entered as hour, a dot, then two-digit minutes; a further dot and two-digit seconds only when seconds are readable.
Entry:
10.30
